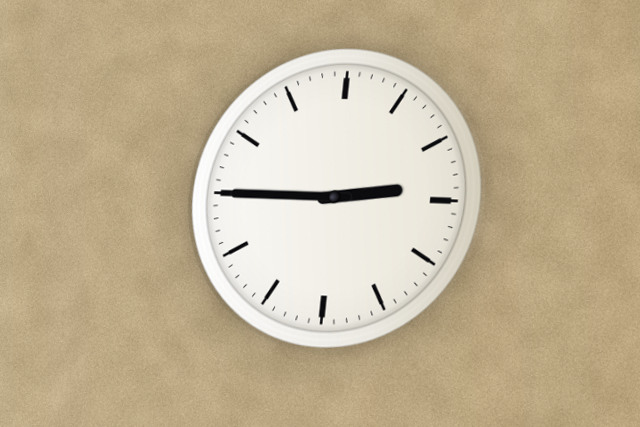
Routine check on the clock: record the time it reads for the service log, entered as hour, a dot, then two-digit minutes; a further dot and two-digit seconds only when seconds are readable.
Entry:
2.45
